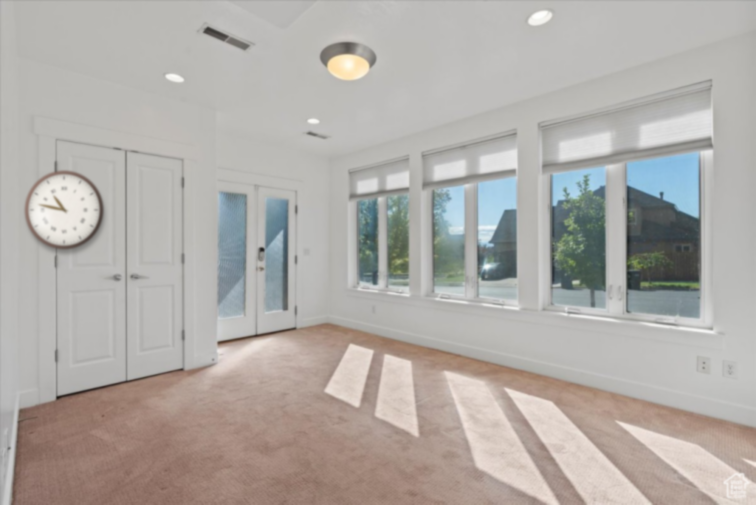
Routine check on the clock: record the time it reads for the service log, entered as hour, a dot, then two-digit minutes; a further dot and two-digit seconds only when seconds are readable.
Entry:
10.47
